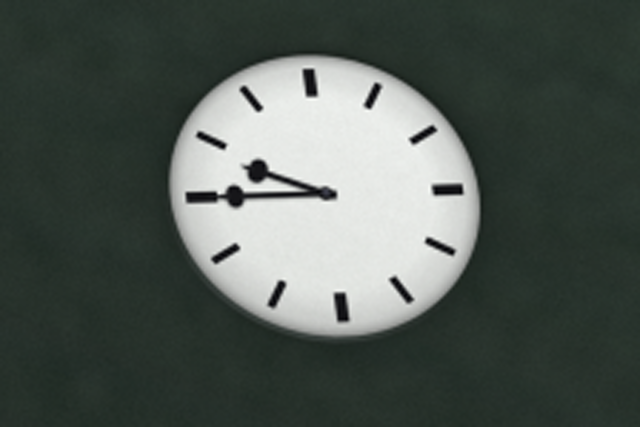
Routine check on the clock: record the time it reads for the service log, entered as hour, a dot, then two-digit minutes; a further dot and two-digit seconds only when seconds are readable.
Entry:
9.45
